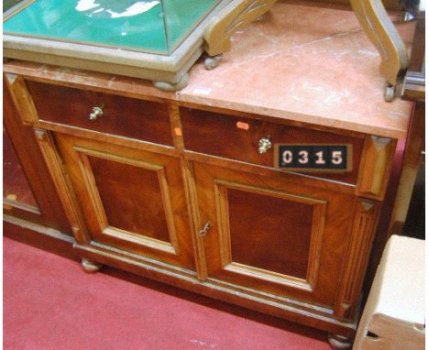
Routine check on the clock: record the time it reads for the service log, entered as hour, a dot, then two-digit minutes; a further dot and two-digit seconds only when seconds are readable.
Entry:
3.15
